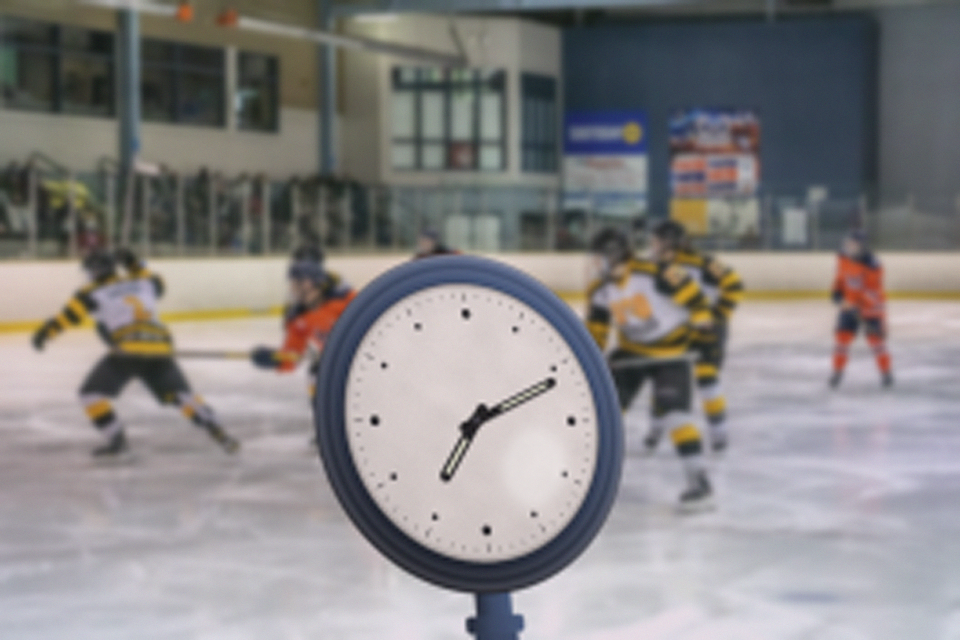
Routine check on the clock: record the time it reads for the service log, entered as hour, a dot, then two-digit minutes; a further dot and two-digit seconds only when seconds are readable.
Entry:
7.11
